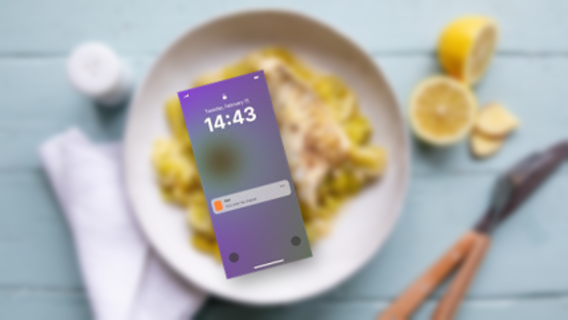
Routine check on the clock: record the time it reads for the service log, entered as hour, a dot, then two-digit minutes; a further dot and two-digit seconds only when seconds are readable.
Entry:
14.43
